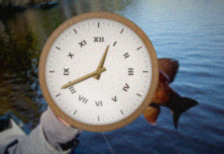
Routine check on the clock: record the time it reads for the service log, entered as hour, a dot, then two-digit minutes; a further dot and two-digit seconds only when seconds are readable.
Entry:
12.41
